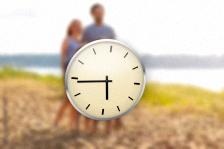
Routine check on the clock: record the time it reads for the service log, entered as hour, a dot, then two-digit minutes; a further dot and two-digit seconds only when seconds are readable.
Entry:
5.44
